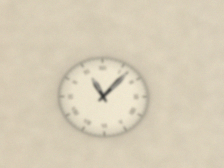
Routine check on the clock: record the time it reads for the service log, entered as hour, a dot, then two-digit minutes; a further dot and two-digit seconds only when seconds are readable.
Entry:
11.07
